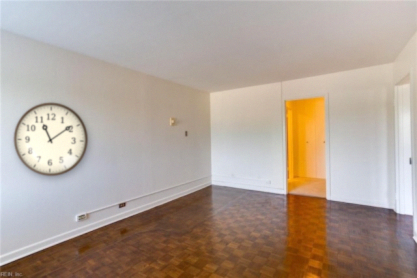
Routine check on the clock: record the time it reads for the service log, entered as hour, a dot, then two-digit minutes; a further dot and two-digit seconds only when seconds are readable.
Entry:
11.09
